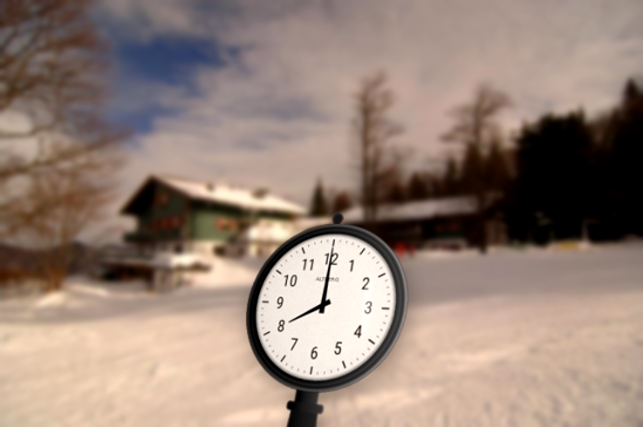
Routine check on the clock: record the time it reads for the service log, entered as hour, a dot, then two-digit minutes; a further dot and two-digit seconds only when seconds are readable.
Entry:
8.00
